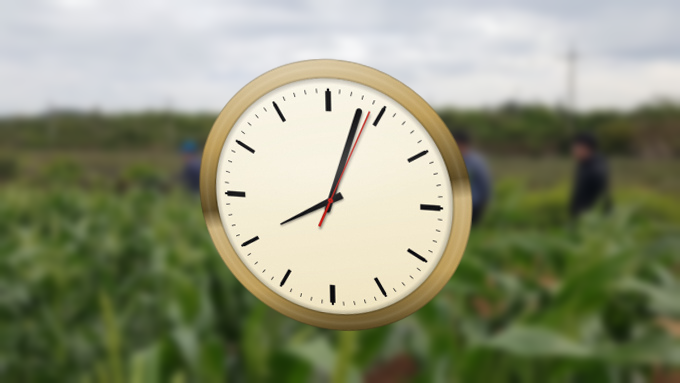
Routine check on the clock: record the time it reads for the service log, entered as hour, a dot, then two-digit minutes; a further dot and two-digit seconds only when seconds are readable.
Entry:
8.03.04
